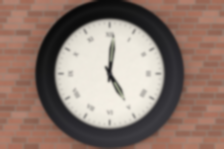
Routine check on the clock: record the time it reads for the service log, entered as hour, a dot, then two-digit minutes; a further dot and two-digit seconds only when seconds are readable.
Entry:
5.01
